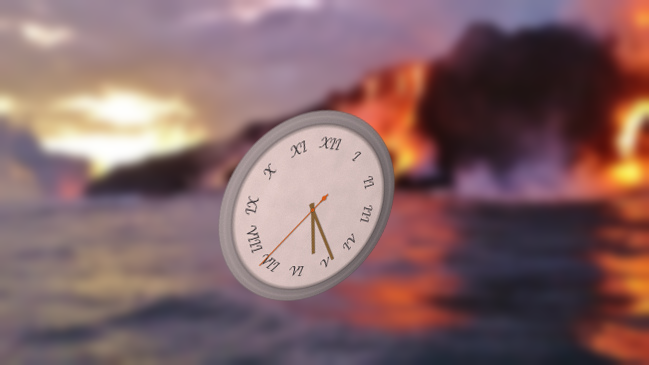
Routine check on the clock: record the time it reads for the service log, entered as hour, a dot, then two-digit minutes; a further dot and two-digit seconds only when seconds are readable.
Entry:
5.23.36
